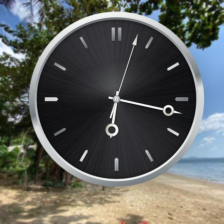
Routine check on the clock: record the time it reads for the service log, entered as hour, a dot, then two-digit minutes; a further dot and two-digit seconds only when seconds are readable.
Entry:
6.17.03
